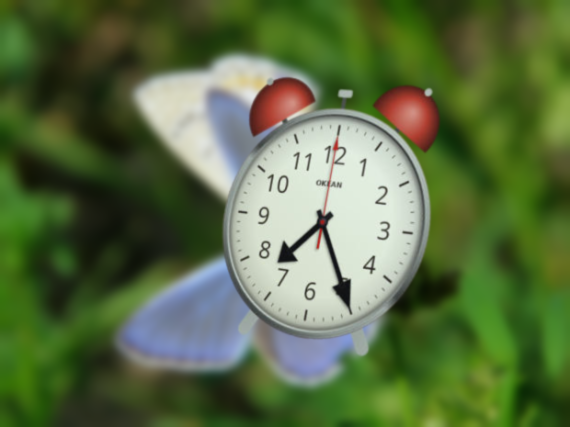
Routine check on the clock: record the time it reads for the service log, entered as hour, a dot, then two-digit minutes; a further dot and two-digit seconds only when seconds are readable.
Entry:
7.25.00
